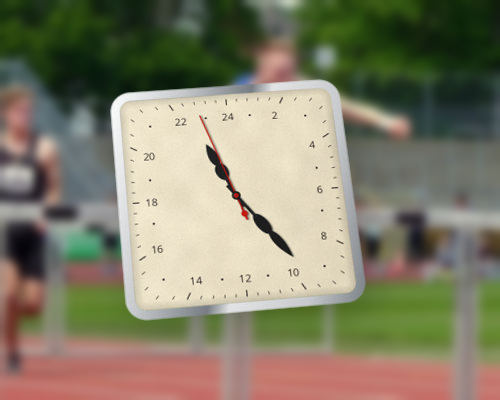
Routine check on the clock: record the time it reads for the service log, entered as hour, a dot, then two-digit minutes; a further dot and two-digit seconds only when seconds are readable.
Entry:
22.23.57
